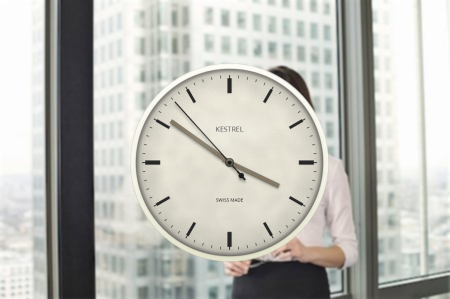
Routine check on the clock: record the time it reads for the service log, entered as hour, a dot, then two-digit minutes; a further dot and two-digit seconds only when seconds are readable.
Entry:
3.50.53
